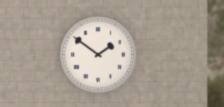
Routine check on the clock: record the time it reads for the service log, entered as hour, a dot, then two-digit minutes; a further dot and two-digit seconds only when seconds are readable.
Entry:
1.51
